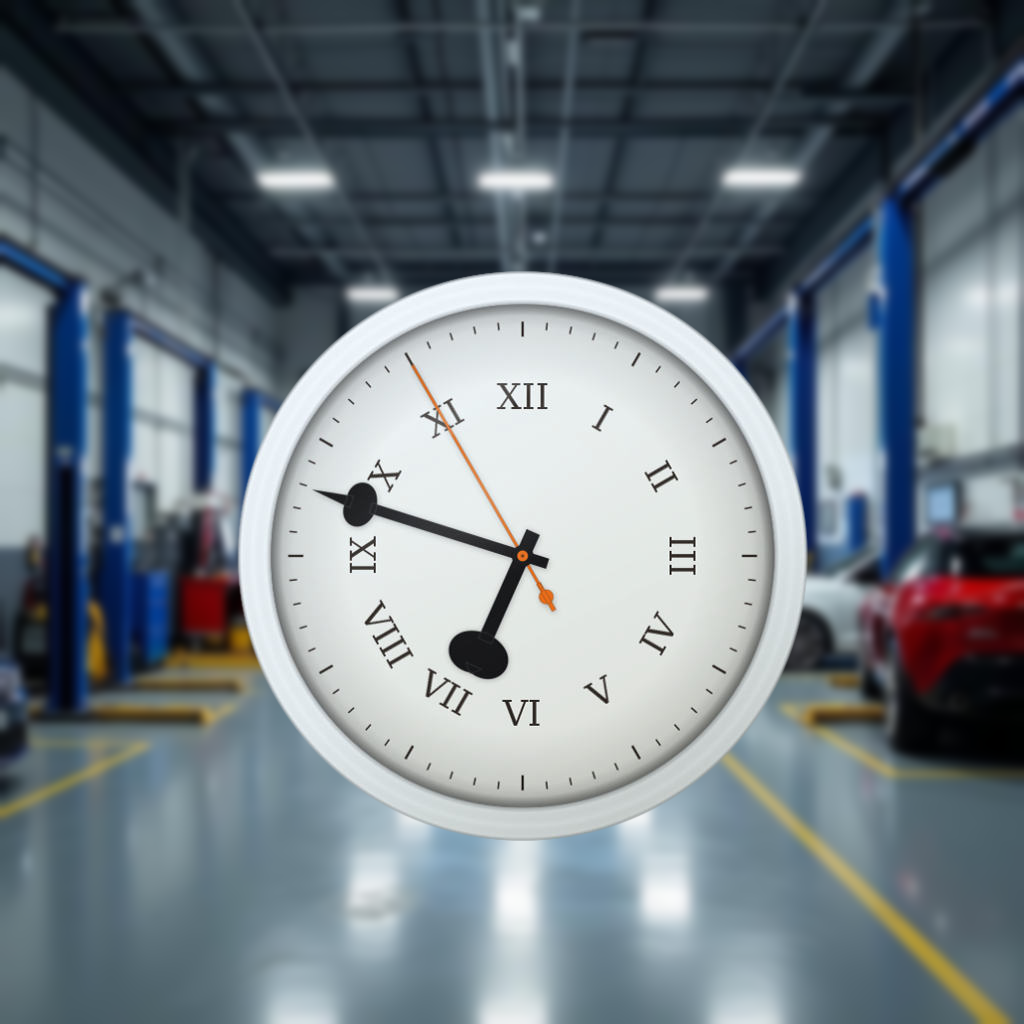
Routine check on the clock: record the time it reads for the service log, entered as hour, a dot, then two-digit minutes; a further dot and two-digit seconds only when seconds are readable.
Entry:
6.47.55
